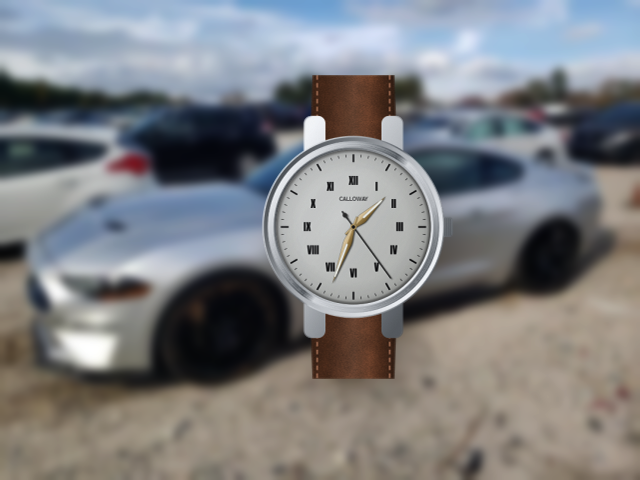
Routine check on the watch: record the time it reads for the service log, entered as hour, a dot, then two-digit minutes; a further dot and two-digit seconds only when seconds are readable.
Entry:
1.33.24
